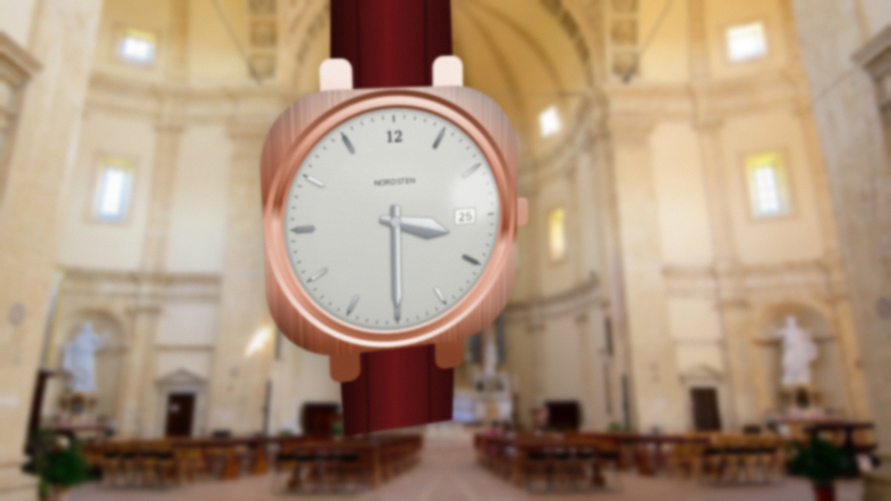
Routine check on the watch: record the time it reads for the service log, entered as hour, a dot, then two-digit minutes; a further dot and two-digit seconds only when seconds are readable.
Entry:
3.30
